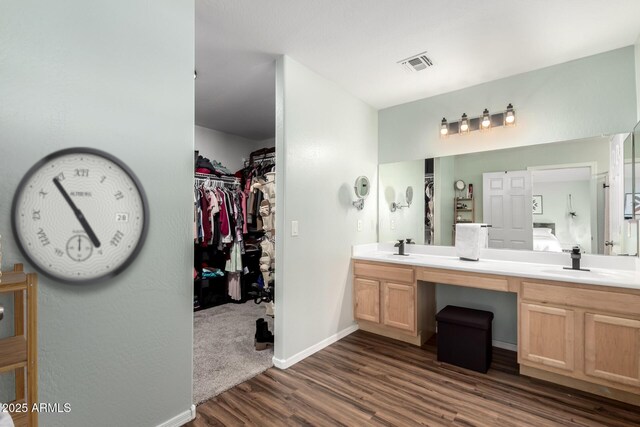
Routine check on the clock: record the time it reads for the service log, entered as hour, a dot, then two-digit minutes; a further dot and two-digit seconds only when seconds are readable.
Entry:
4.54
